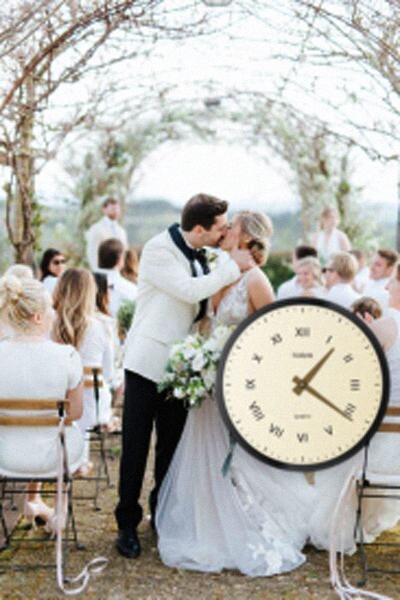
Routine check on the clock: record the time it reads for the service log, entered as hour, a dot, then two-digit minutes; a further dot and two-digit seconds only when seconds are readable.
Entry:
1.21
